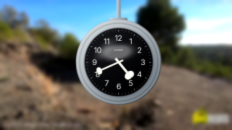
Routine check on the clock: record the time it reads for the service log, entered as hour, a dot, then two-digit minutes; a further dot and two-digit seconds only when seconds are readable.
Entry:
4.41
